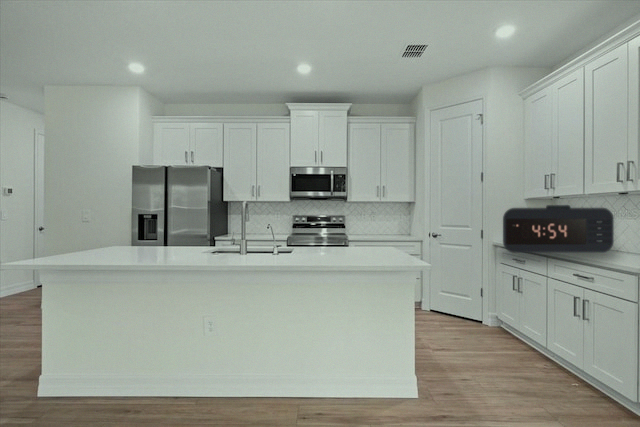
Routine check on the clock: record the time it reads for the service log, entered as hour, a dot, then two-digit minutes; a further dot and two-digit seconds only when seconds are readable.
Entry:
4.54
